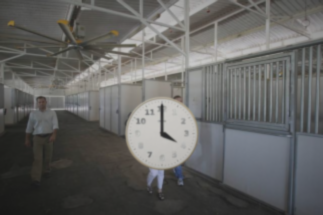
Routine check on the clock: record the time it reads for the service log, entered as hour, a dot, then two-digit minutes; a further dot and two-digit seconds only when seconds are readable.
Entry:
4.00
